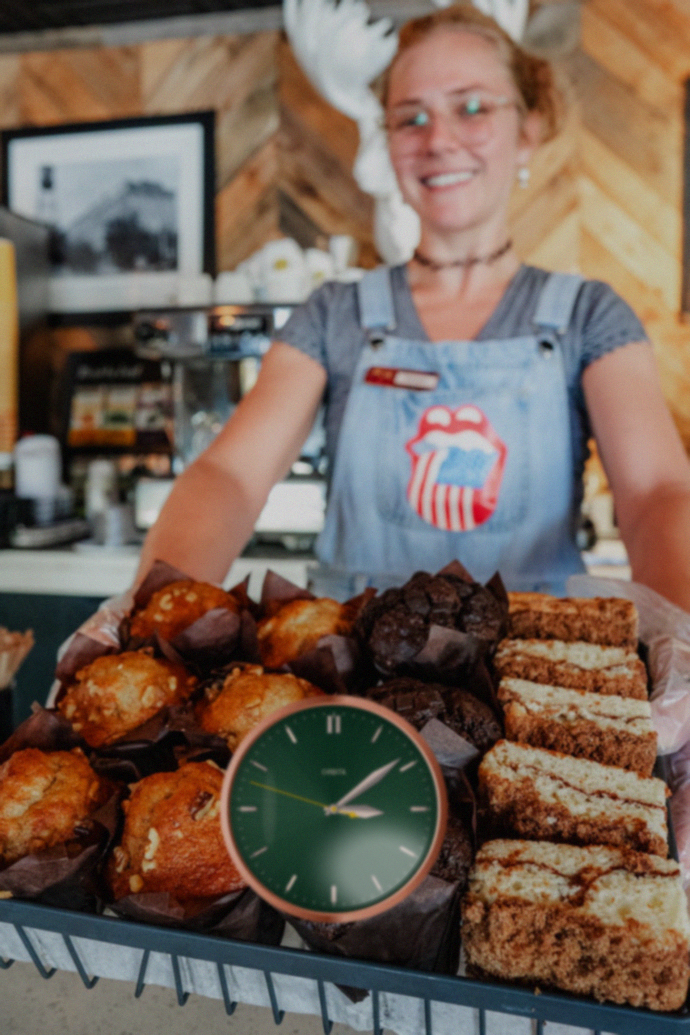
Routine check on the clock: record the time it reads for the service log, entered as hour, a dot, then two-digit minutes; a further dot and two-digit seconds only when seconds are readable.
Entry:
3.08.48
